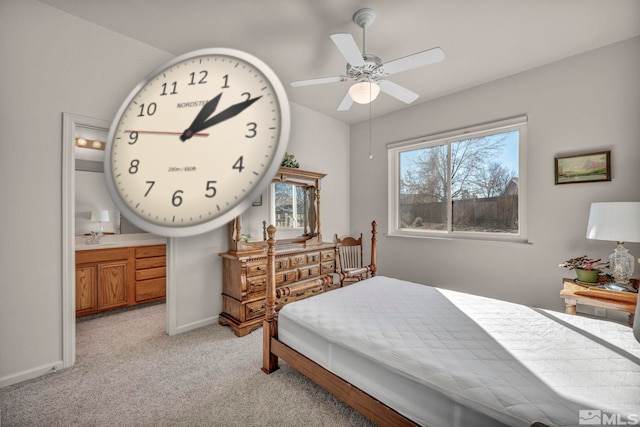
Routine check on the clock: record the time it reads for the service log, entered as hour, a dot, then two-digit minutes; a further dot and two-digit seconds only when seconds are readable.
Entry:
1.10.46
